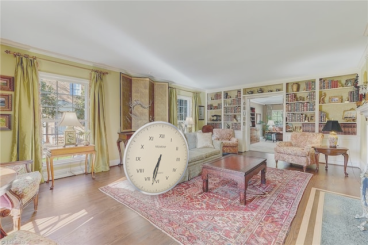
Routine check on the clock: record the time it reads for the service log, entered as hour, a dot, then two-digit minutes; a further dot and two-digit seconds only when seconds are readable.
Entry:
6.32
